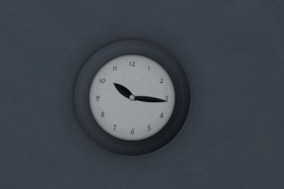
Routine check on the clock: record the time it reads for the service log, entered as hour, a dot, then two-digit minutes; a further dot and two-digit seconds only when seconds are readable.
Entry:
10.16
